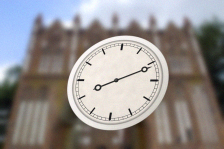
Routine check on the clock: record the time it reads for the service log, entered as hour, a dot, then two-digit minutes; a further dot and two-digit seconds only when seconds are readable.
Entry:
8.11
